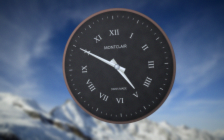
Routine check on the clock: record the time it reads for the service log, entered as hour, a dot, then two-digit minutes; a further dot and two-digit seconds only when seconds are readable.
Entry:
4.50
